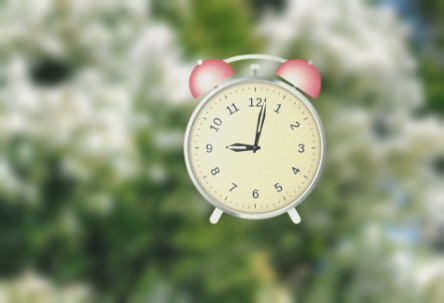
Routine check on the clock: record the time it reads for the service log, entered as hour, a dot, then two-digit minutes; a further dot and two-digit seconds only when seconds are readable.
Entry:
9.02
